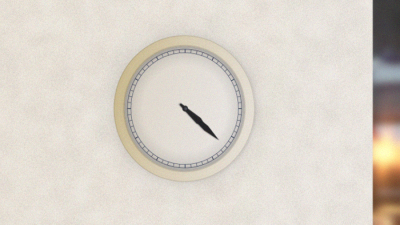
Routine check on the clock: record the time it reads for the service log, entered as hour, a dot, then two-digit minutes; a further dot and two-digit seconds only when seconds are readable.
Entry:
4.22
